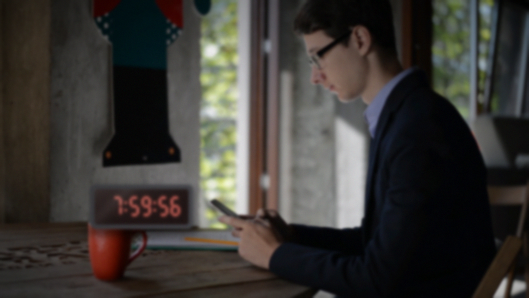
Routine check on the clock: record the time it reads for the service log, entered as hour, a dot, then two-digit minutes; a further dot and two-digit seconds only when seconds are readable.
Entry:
7.59.56
